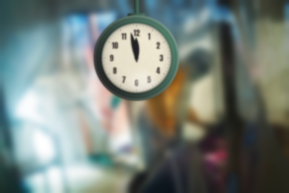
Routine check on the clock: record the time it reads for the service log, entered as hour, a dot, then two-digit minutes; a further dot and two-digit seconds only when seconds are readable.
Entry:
11.58
